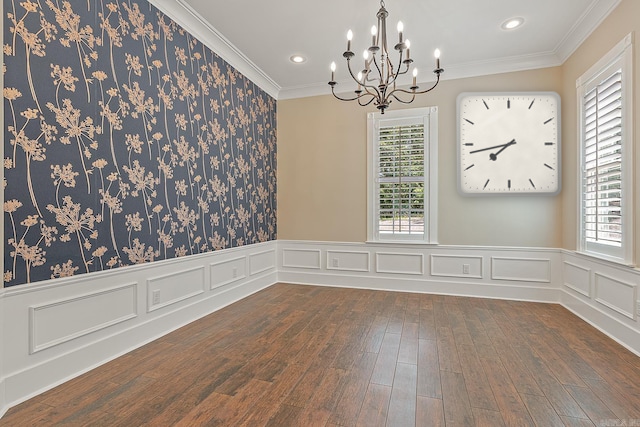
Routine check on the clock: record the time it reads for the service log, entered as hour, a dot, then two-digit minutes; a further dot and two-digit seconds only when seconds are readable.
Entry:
7.43
